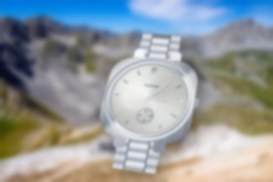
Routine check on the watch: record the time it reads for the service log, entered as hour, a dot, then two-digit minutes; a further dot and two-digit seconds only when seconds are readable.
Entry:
3.07
